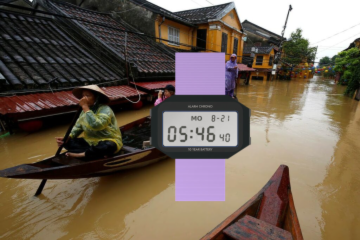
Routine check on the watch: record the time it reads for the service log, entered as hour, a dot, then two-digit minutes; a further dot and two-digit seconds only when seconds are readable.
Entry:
5.46.40
